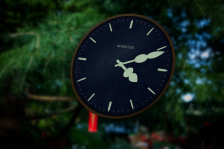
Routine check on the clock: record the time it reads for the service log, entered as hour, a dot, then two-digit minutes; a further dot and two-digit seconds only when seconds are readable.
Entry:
4.11
